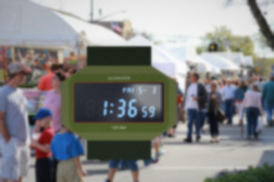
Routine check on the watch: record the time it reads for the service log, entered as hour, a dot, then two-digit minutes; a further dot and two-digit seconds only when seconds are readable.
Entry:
1.36.59
